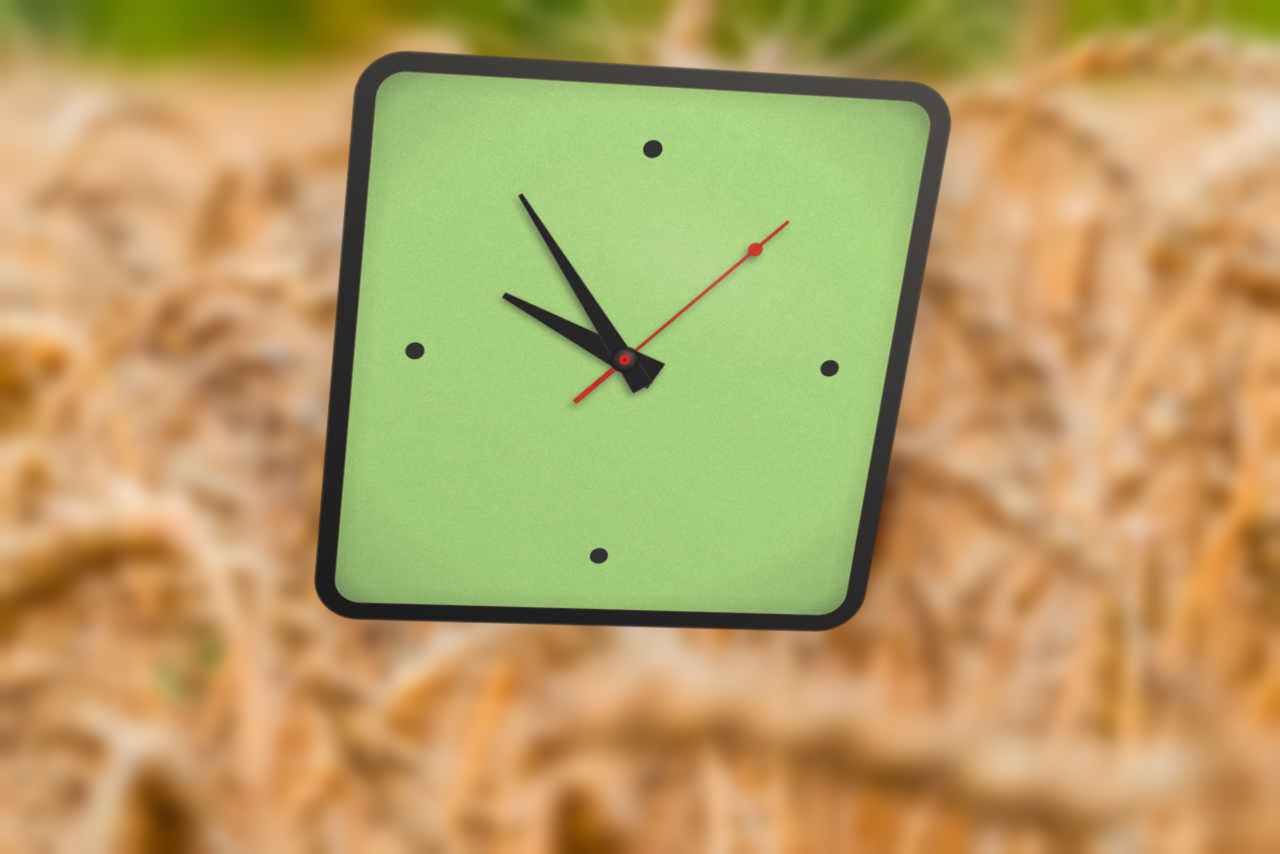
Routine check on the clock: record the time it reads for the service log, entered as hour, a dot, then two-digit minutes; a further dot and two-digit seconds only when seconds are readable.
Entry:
9.54.07
